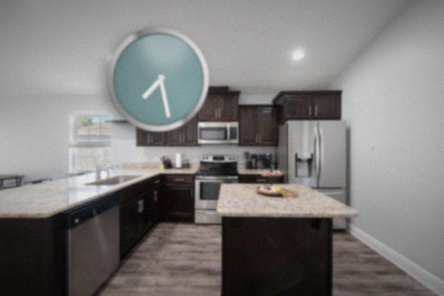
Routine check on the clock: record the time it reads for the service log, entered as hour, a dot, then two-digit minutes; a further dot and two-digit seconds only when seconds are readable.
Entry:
7.28
